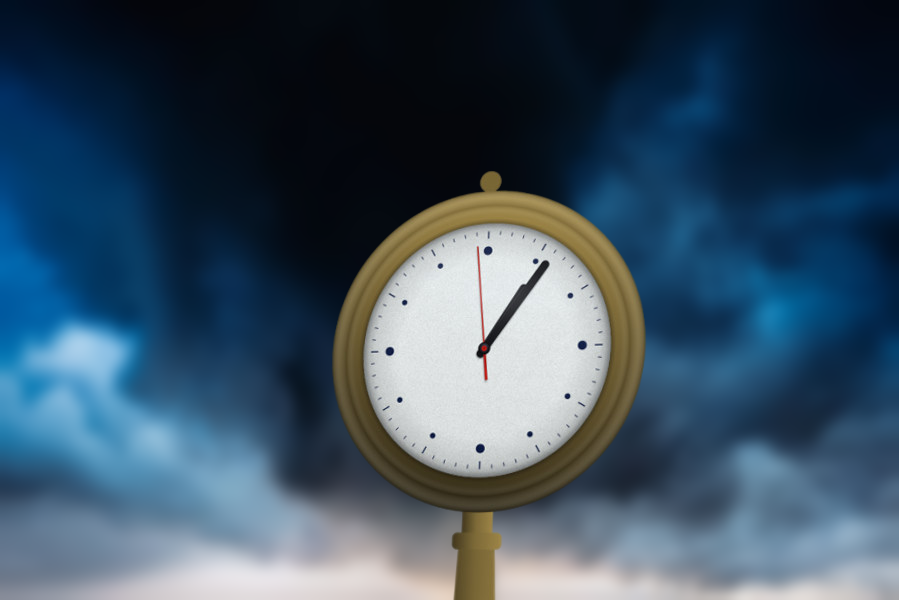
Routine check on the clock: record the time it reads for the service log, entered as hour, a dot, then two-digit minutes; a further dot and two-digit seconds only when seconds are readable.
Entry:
1.05.59
